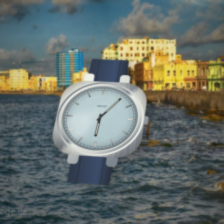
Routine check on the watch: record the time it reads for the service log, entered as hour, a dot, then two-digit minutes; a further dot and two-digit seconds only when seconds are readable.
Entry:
6.06
